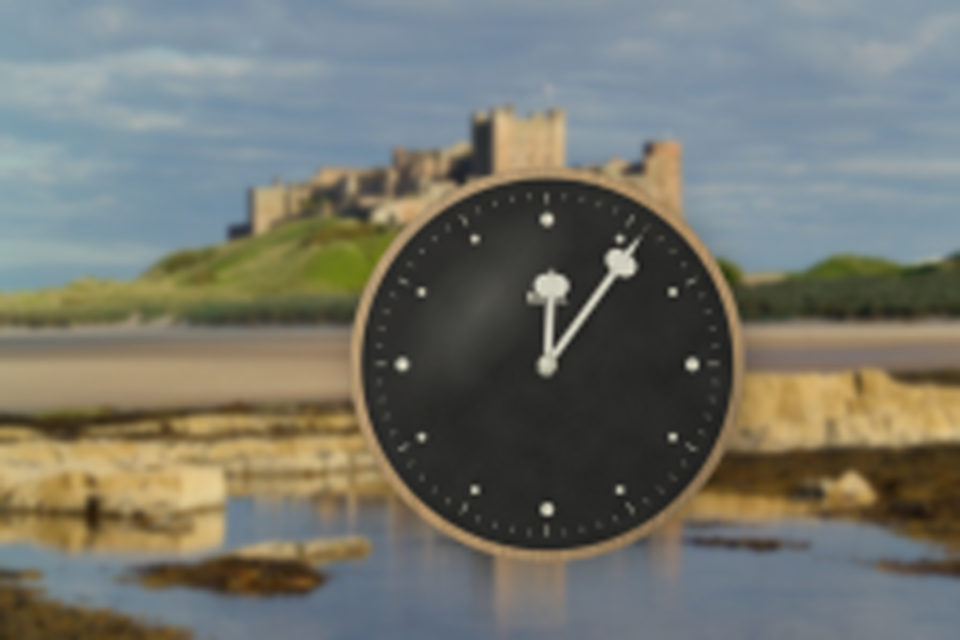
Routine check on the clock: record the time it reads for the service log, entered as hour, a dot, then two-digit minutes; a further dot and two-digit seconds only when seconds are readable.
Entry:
12.06
